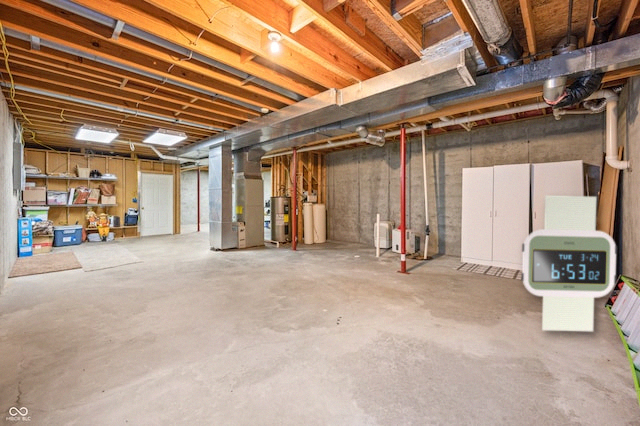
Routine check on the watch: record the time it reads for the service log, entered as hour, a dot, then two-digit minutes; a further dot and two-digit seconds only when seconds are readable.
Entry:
6.53
